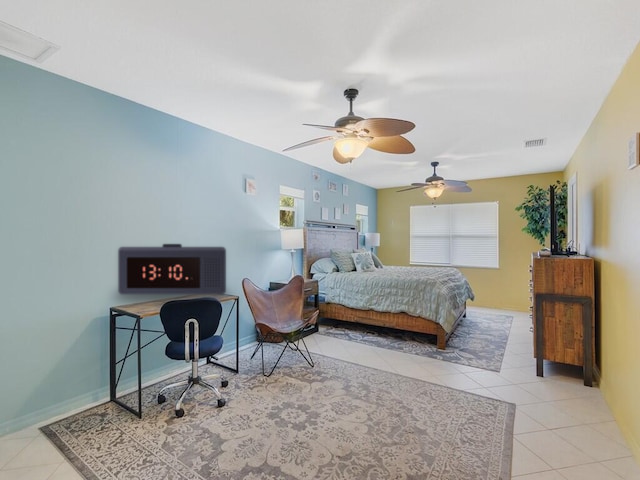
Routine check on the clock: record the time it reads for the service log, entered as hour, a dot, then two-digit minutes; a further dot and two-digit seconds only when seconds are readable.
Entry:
13.10
